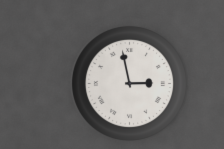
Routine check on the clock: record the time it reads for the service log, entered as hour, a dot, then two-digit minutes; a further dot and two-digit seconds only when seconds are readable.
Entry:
2.58
